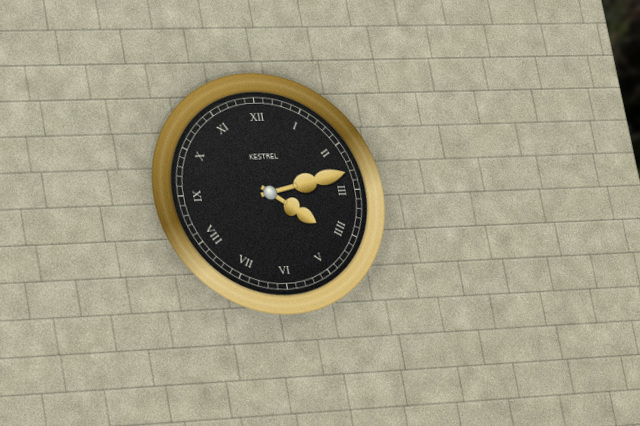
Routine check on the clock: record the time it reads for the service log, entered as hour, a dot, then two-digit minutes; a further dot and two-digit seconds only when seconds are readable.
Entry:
4.13
